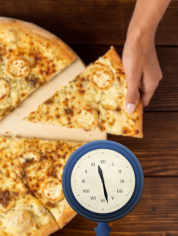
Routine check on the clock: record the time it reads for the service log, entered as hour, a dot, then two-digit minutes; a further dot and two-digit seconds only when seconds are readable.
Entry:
11.28
